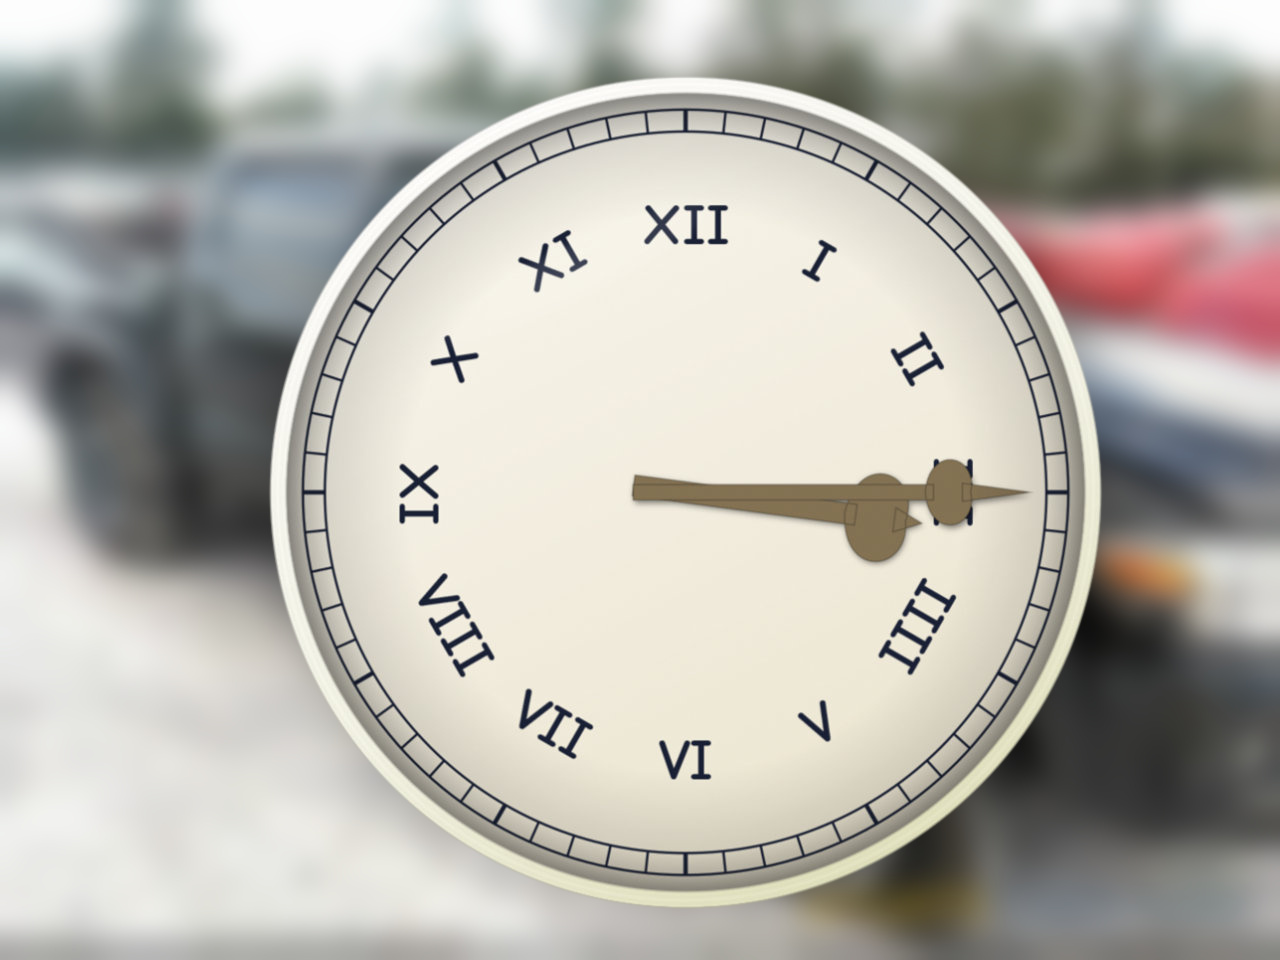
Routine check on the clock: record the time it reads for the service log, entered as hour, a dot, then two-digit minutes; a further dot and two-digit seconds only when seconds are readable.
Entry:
3.15
